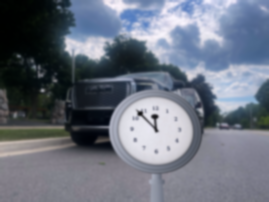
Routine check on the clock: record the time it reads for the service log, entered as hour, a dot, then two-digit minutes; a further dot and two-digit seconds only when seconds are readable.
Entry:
11.53
